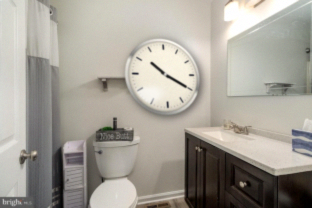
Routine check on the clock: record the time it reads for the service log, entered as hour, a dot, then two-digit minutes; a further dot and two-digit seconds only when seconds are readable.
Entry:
10.20
